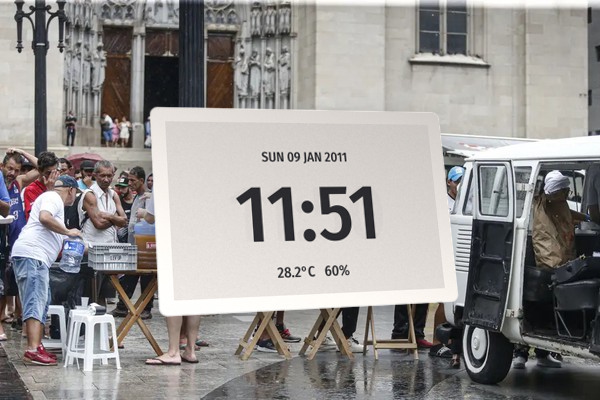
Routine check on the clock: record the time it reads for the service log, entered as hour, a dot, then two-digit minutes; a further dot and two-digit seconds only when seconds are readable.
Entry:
11.51
